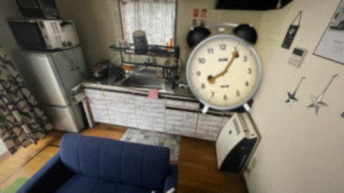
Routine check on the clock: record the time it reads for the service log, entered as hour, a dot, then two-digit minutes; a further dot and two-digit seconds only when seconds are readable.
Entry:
8.06
